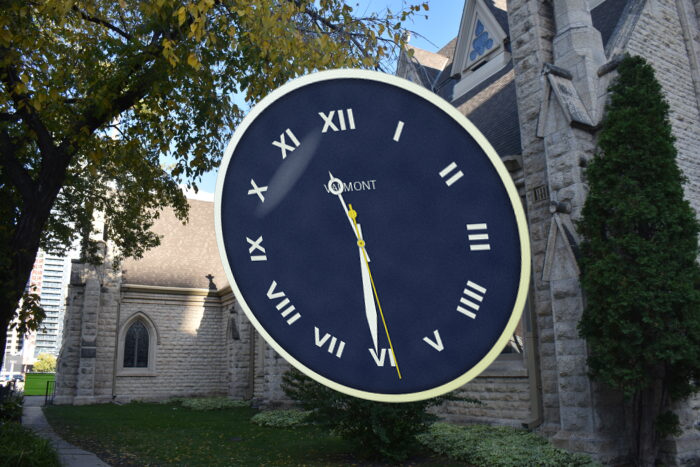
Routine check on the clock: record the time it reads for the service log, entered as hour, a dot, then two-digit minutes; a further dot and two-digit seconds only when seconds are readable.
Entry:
11.30.29
